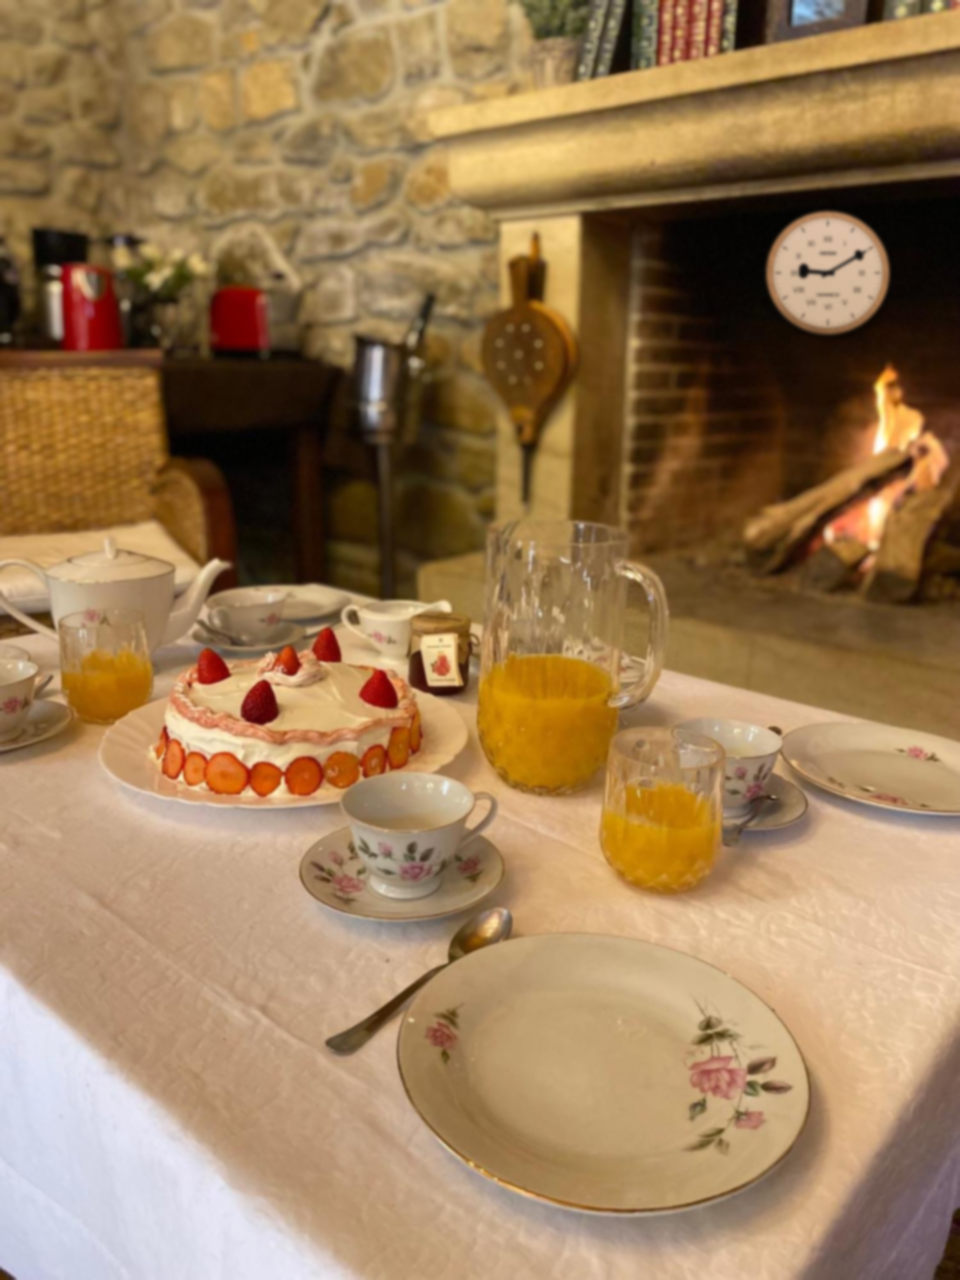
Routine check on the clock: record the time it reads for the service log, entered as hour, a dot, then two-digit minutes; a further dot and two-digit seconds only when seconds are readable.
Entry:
9.10
